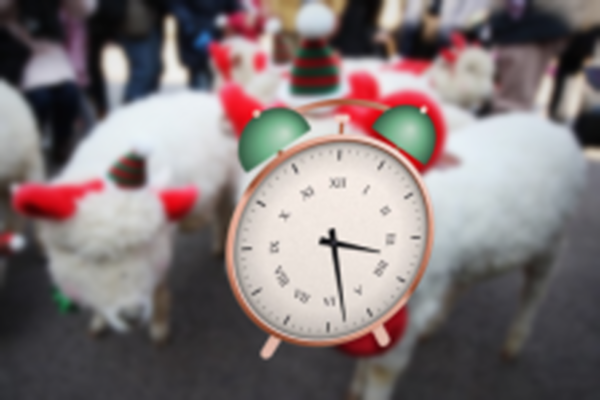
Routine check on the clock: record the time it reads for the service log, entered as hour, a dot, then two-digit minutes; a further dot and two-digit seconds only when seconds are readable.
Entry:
3.28
